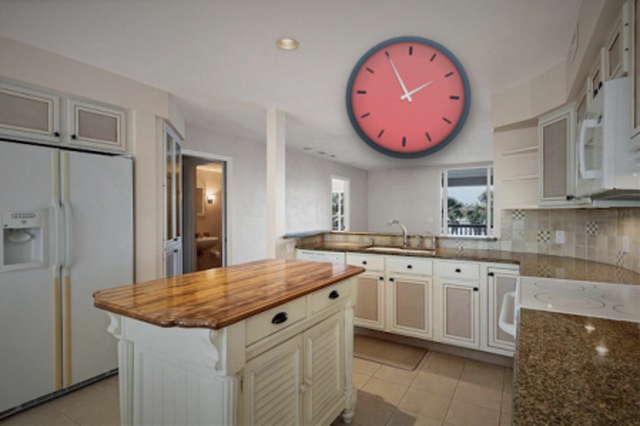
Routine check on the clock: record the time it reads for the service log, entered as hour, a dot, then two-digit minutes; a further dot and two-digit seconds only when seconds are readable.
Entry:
1.55
